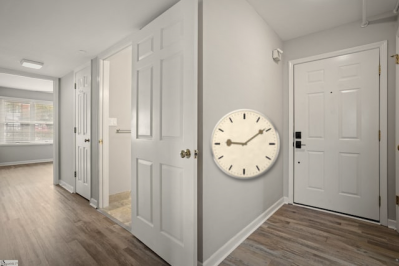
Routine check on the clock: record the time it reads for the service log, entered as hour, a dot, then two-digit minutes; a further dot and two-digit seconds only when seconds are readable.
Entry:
9.09
